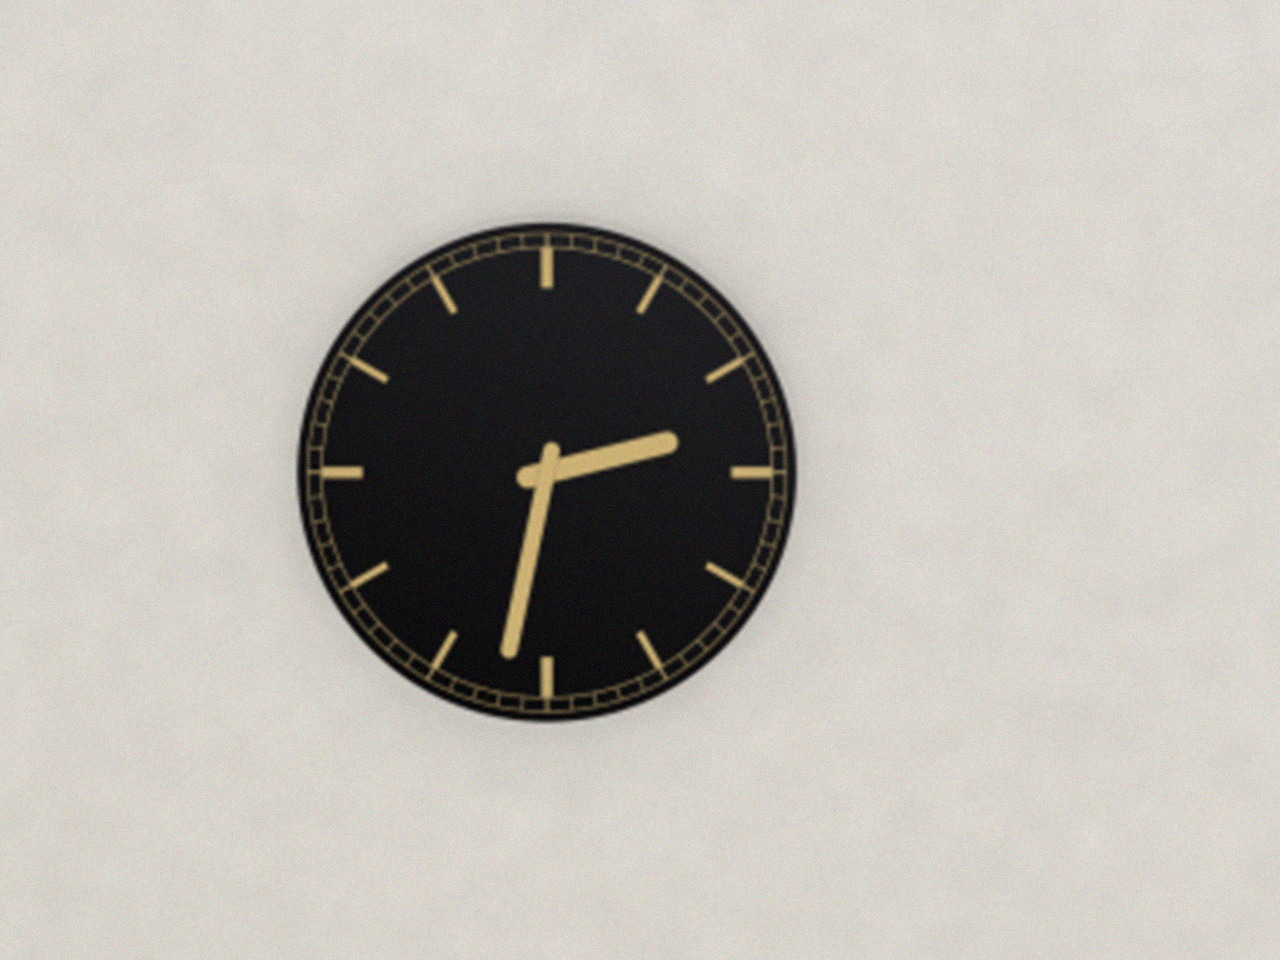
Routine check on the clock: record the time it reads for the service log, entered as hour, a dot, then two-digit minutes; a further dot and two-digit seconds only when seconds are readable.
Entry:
2.32
